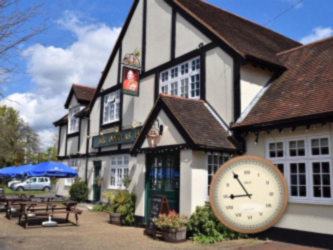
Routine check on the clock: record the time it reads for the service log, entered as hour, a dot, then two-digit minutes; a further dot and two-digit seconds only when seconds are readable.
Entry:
8.55
